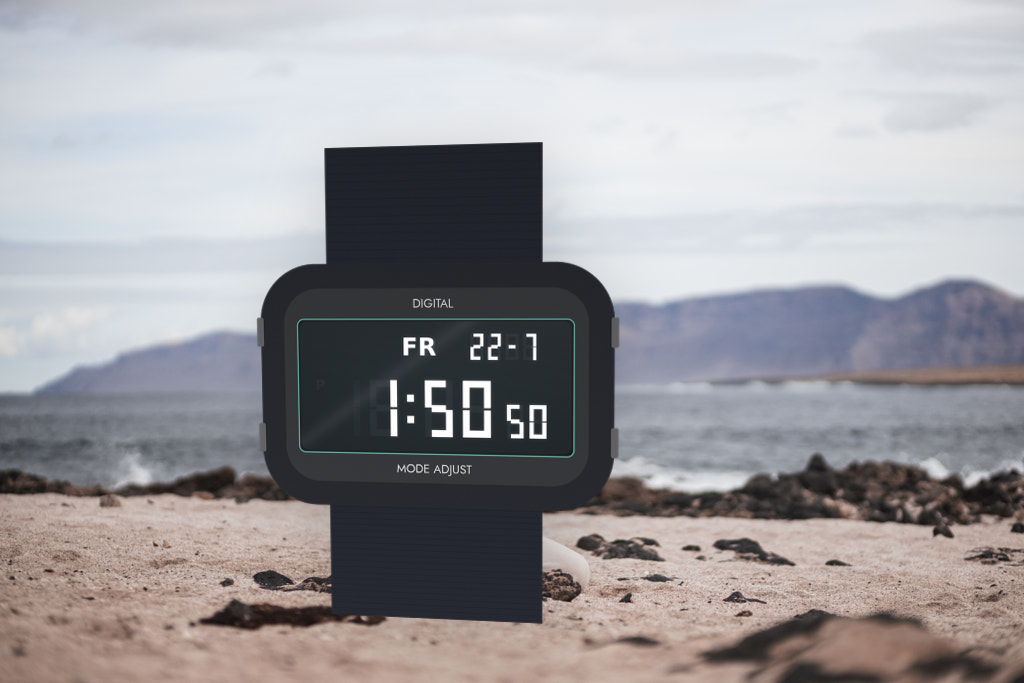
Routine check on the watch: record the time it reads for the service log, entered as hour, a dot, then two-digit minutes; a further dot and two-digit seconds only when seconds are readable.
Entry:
1.50.50
